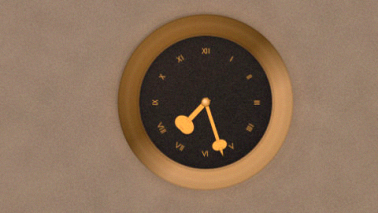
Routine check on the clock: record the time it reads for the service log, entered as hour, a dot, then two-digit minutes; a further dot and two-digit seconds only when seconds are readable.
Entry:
7.27
